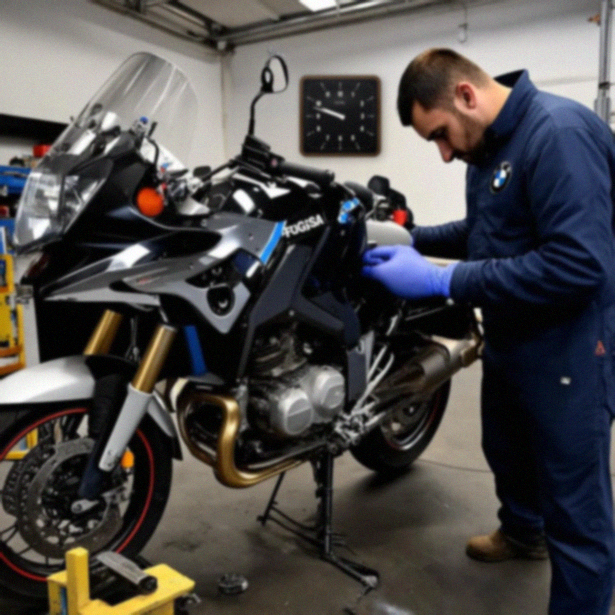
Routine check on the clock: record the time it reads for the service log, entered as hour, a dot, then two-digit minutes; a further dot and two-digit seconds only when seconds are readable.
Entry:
9.48
